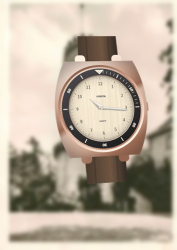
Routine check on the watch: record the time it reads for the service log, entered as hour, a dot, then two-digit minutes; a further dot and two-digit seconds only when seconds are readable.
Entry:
10.16
